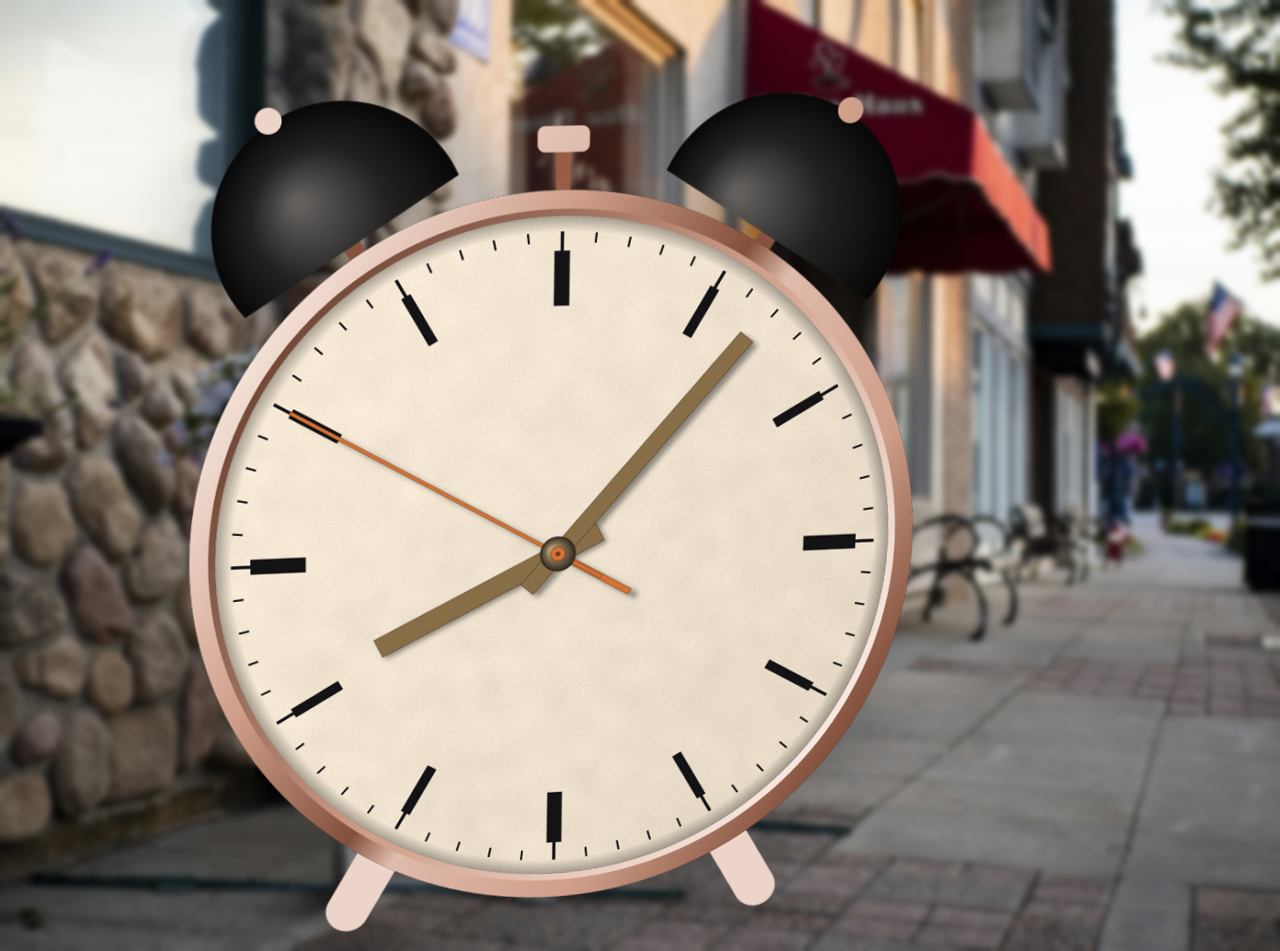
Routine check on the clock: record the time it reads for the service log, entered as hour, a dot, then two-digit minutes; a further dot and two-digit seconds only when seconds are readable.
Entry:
8.06.50
